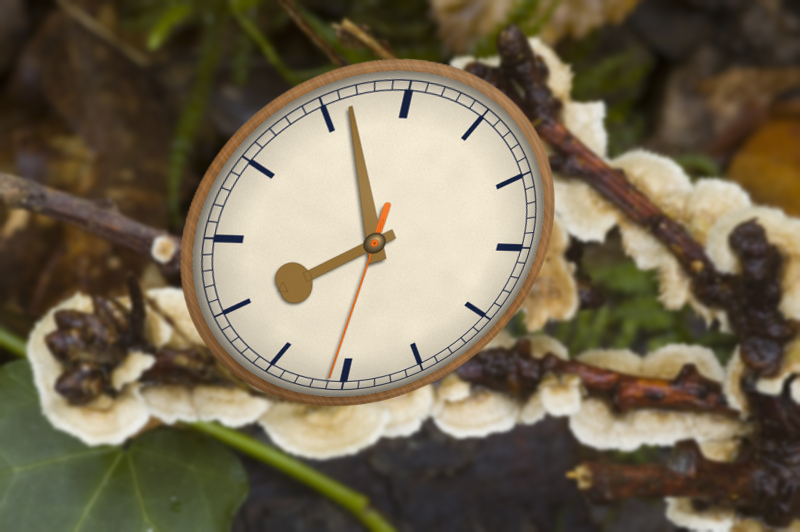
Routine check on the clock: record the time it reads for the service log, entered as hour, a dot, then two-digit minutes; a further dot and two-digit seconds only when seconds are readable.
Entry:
7.56.31
